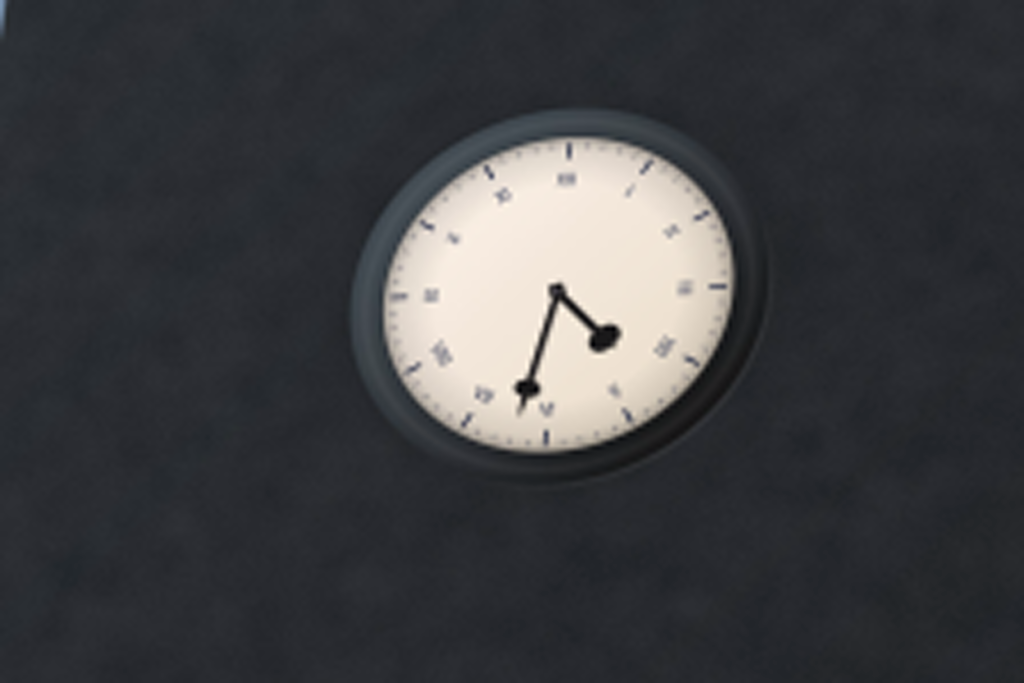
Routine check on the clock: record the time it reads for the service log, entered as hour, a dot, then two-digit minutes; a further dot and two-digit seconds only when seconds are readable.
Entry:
4.32
